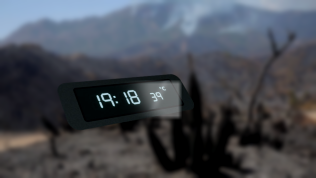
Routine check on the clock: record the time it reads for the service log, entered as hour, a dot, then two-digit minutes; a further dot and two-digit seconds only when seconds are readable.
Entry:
19.18
